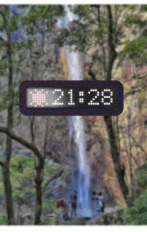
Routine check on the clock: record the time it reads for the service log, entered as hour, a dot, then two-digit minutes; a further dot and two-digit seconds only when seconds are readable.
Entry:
21.28
